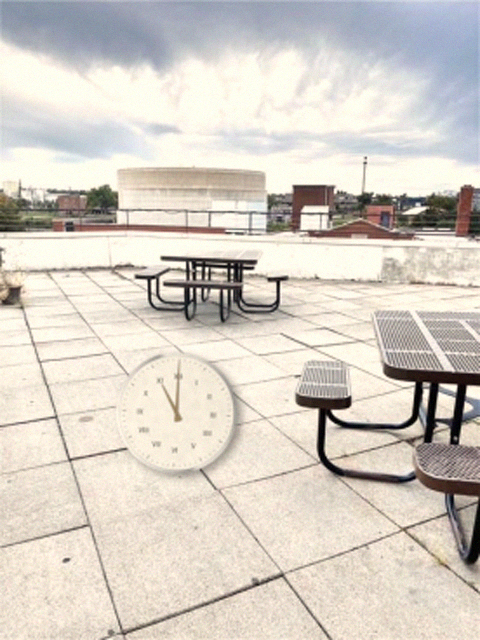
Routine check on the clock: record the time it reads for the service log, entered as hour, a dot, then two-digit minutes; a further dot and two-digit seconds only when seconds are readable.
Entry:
11.00
